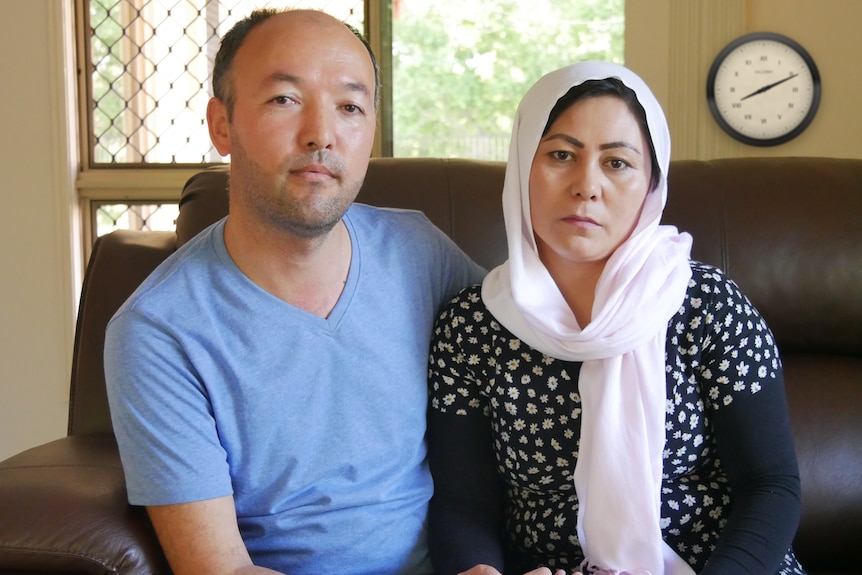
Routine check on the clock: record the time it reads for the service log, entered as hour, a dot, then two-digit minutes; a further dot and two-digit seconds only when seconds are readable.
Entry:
8.11
